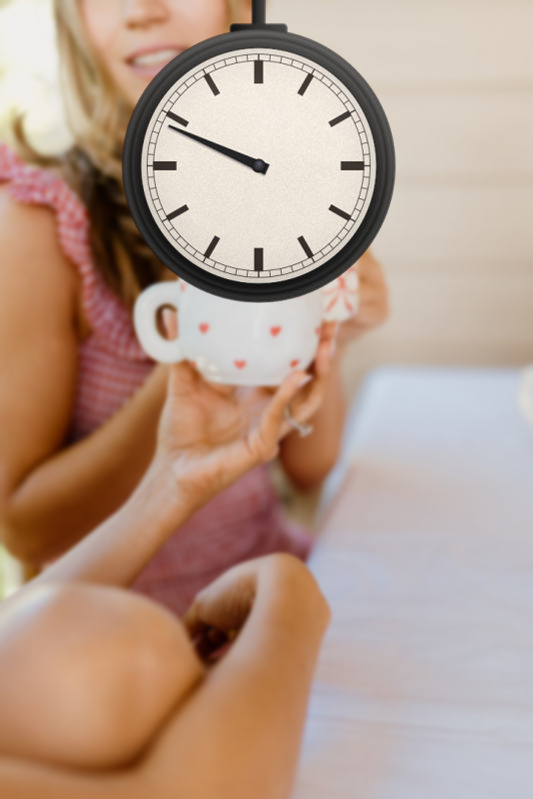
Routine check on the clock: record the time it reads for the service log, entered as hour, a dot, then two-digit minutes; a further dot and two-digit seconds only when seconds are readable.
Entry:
9.49
